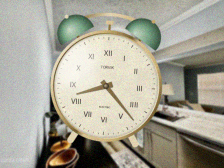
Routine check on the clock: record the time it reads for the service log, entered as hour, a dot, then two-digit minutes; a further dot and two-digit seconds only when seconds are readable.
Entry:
8.23
